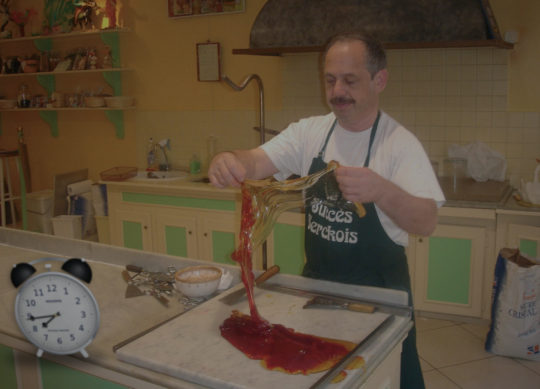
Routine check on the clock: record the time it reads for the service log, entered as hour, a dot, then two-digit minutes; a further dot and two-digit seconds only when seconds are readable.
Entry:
7.44
